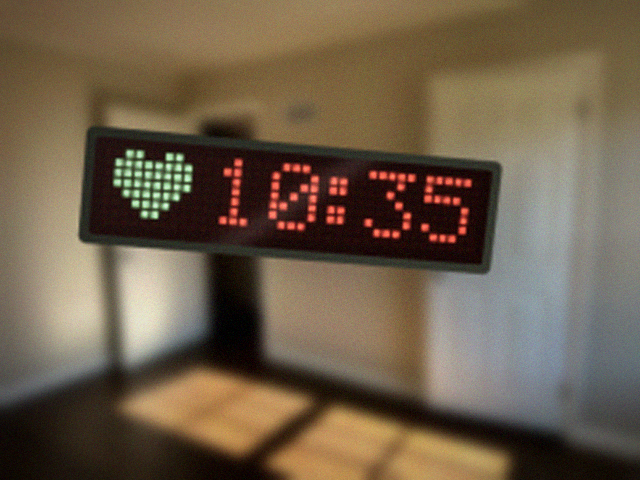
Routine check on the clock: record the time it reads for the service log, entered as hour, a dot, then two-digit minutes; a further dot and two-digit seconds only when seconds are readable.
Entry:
10.35
